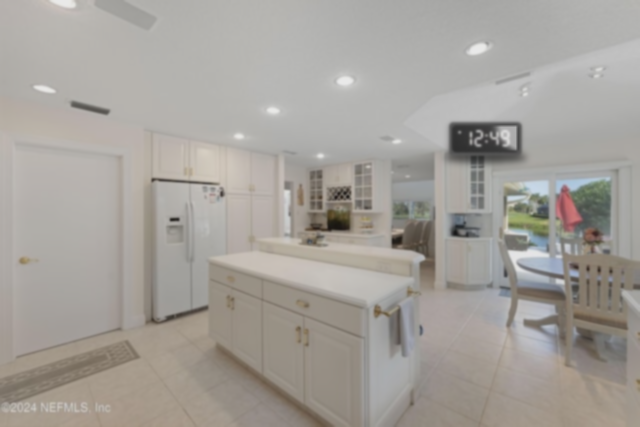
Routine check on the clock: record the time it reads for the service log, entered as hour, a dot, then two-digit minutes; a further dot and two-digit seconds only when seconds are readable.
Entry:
12.49
